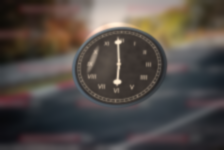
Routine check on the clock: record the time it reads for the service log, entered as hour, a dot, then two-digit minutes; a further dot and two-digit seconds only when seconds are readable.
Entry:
5.59
